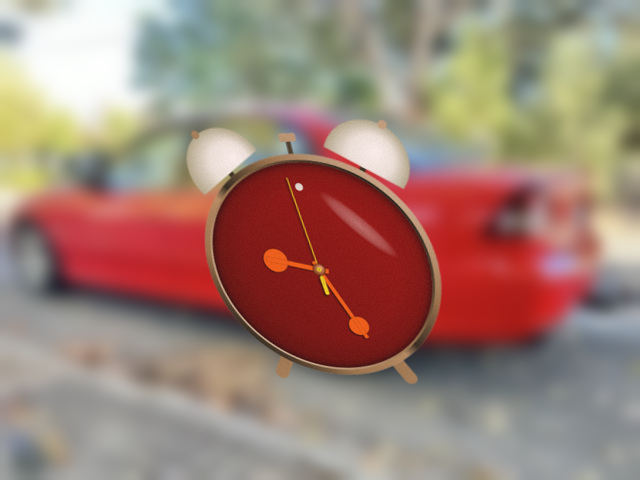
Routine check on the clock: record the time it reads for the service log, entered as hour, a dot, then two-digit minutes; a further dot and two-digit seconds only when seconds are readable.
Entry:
9.25.59
